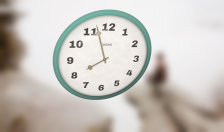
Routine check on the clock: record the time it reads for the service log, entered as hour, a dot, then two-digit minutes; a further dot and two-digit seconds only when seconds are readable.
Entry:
7.57
